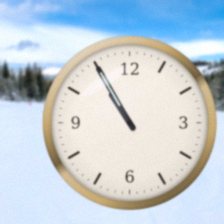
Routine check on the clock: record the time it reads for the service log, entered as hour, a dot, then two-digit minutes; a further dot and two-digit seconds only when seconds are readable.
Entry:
10.55
